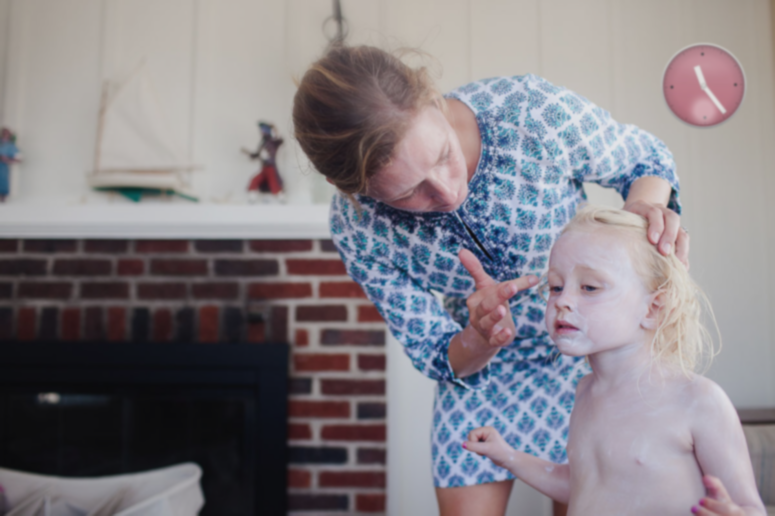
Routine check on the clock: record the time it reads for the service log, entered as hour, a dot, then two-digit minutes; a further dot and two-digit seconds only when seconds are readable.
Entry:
11.24
